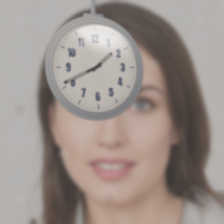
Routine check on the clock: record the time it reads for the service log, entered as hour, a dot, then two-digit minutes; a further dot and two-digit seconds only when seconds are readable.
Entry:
1.41
